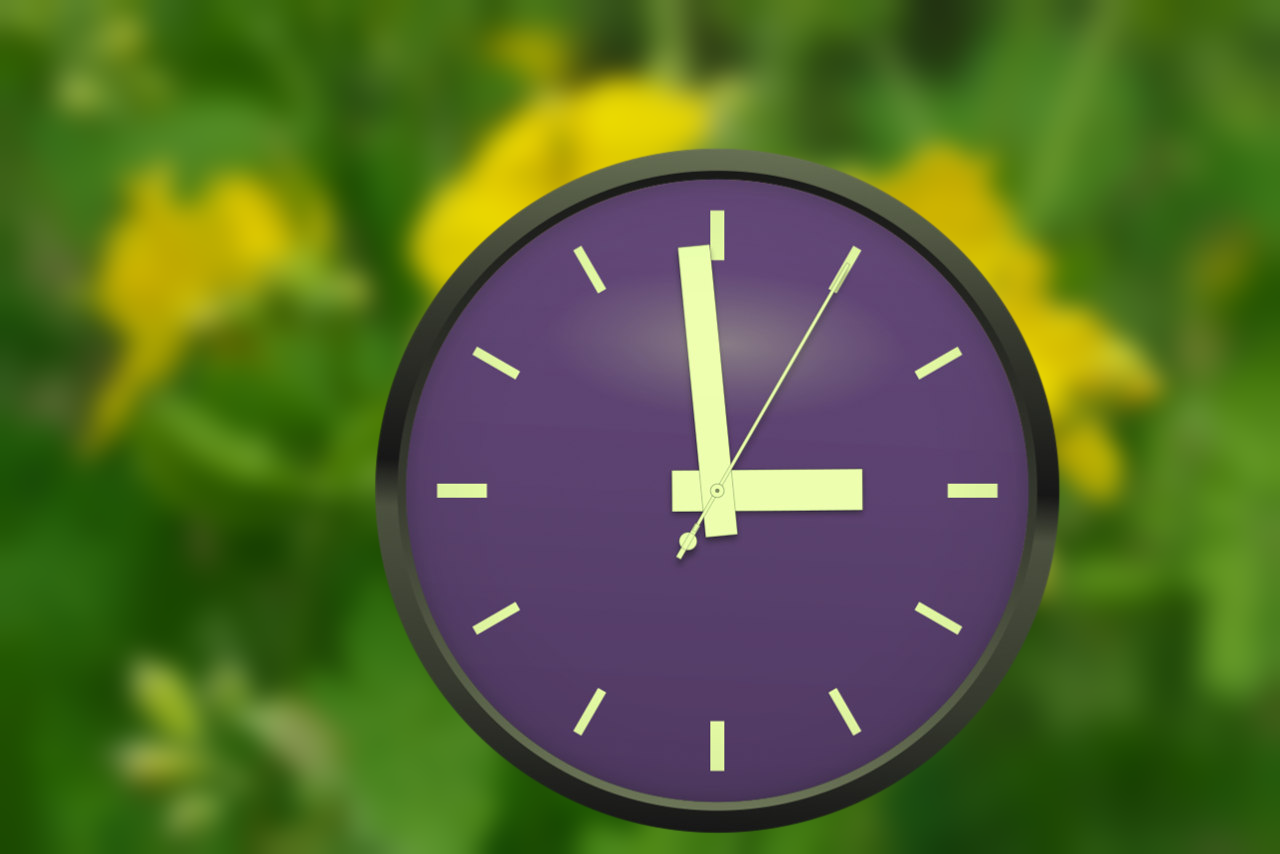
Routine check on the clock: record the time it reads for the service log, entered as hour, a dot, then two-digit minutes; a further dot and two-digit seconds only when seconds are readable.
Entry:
2.59.05
